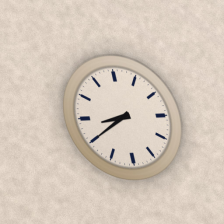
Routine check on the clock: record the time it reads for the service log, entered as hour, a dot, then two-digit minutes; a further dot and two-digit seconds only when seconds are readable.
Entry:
8.40
